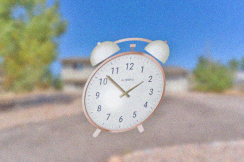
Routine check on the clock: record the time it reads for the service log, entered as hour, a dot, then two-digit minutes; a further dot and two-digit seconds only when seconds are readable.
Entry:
1.52
